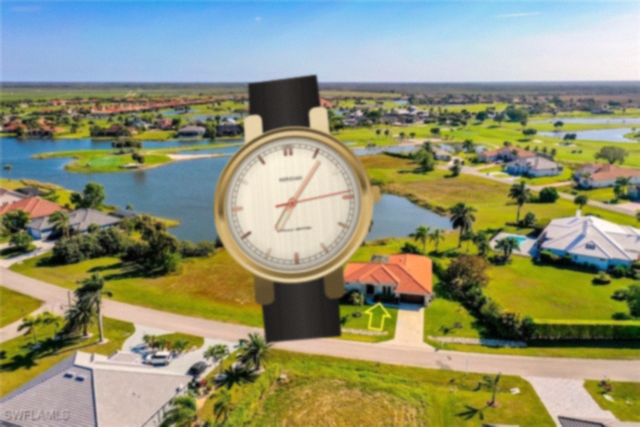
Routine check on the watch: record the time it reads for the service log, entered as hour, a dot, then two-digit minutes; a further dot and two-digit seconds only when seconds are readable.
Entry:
7.06.14
